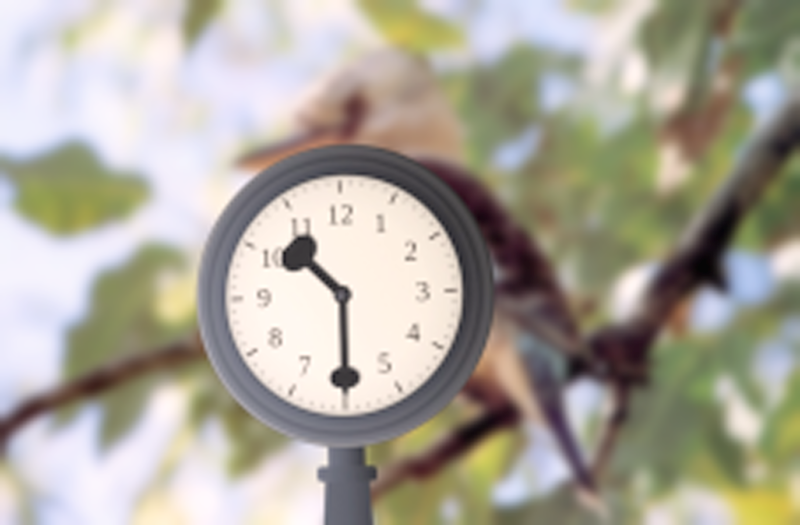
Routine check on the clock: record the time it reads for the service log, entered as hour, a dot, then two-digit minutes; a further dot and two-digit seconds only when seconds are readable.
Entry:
10.30
